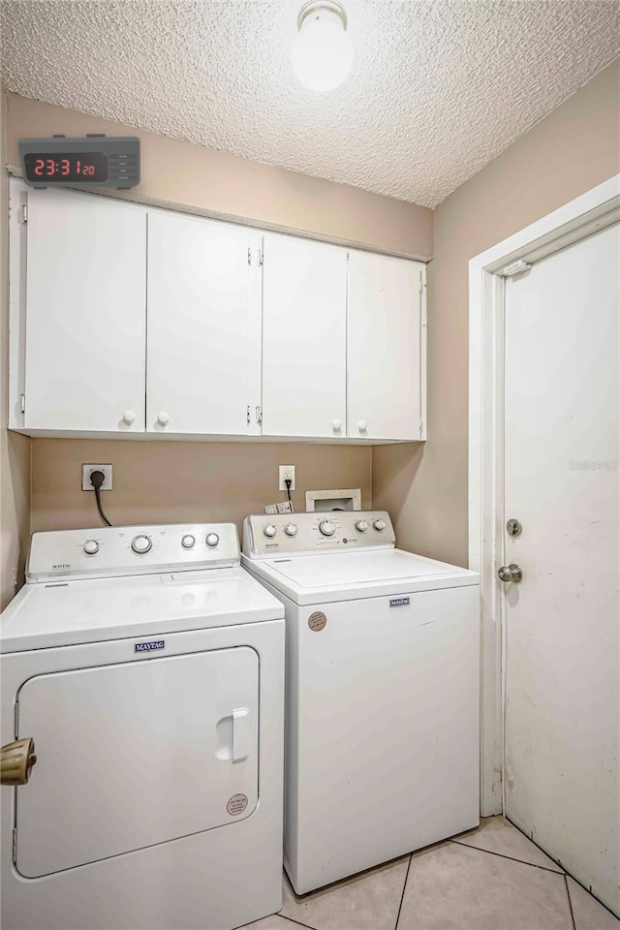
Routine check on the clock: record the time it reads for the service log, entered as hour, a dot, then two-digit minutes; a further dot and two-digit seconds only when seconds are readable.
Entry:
23.31.20
